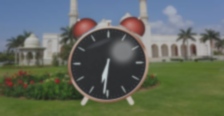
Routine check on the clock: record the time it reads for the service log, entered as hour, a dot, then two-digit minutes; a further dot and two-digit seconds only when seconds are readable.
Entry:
6.31
